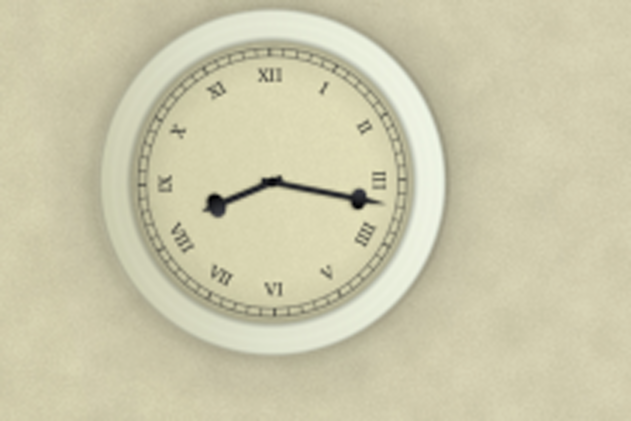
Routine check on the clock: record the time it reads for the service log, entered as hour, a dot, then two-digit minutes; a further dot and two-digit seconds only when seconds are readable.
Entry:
8.17
